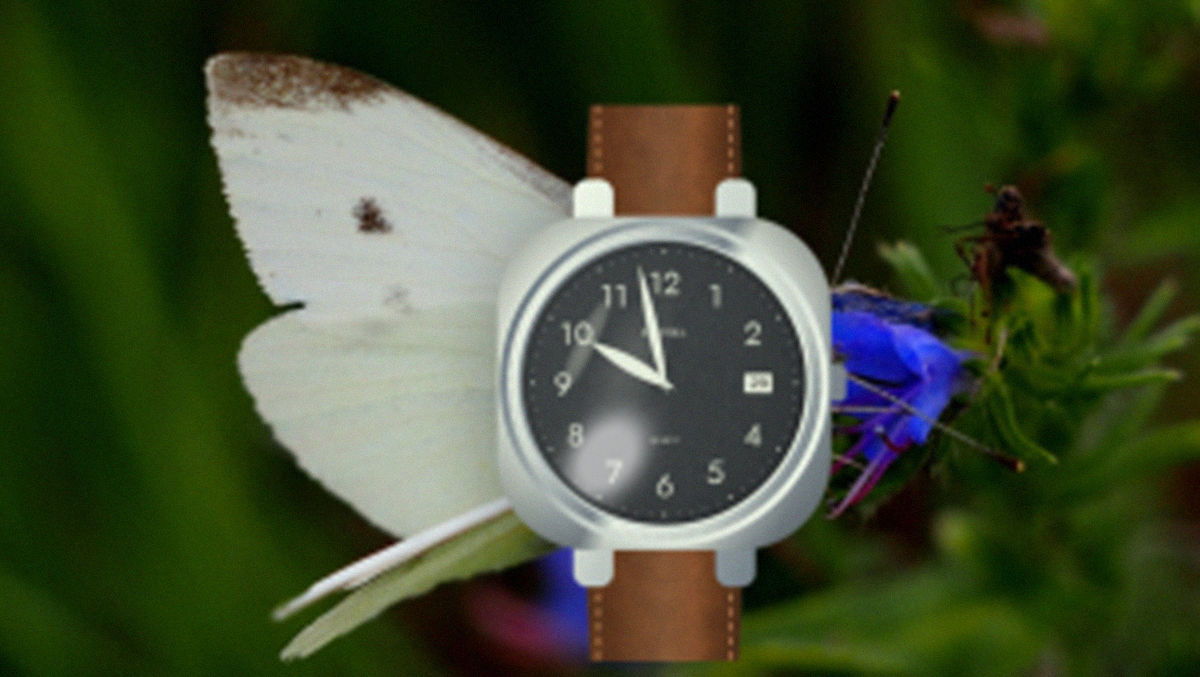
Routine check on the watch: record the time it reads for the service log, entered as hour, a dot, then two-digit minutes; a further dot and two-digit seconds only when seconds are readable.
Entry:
9.58
